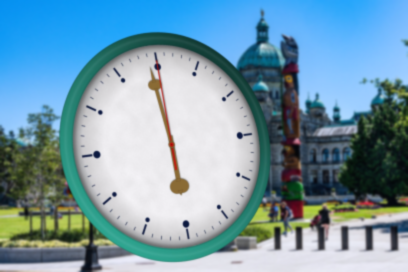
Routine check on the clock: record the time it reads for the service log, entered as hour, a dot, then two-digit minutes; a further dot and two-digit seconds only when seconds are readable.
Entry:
5.59.00
